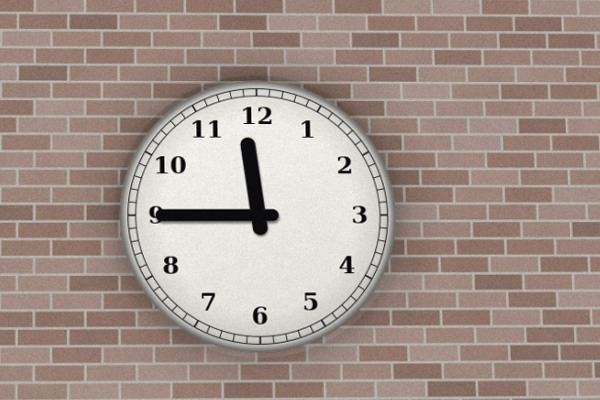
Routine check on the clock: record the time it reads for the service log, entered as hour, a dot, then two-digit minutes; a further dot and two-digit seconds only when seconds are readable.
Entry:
11.45
